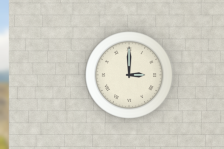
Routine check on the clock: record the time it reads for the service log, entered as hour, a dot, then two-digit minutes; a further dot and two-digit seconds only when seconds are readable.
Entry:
3.00
